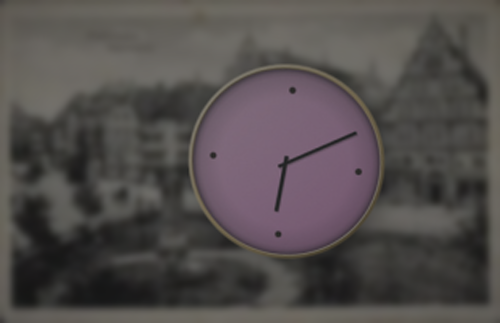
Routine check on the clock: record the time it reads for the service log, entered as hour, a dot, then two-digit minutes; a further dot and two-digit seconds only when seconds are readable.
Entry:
6.10
